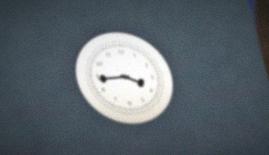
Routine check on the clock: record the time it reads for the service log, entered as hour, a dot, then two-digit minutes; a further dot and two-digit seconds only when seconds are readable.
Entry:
3.44
